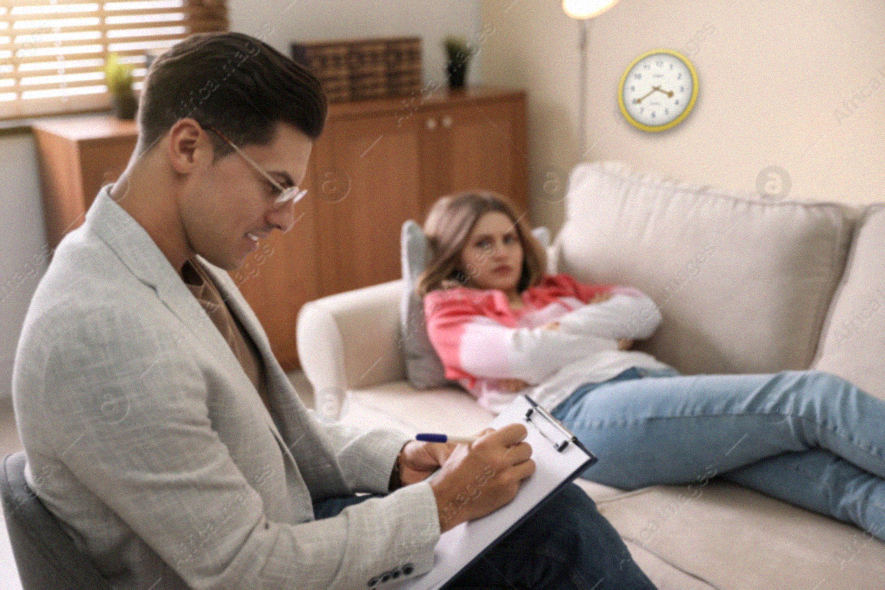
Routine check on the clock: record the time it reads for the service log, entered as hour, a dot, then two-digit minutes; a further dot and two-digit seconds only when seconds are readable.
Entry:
3.39
